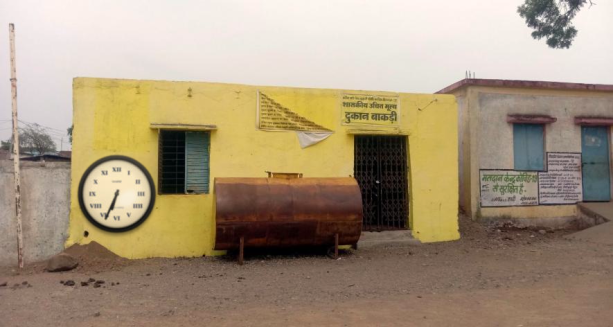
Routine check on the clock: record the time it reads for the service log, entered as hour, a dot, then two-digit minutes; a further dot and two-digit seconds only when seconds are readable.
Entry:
6.34
